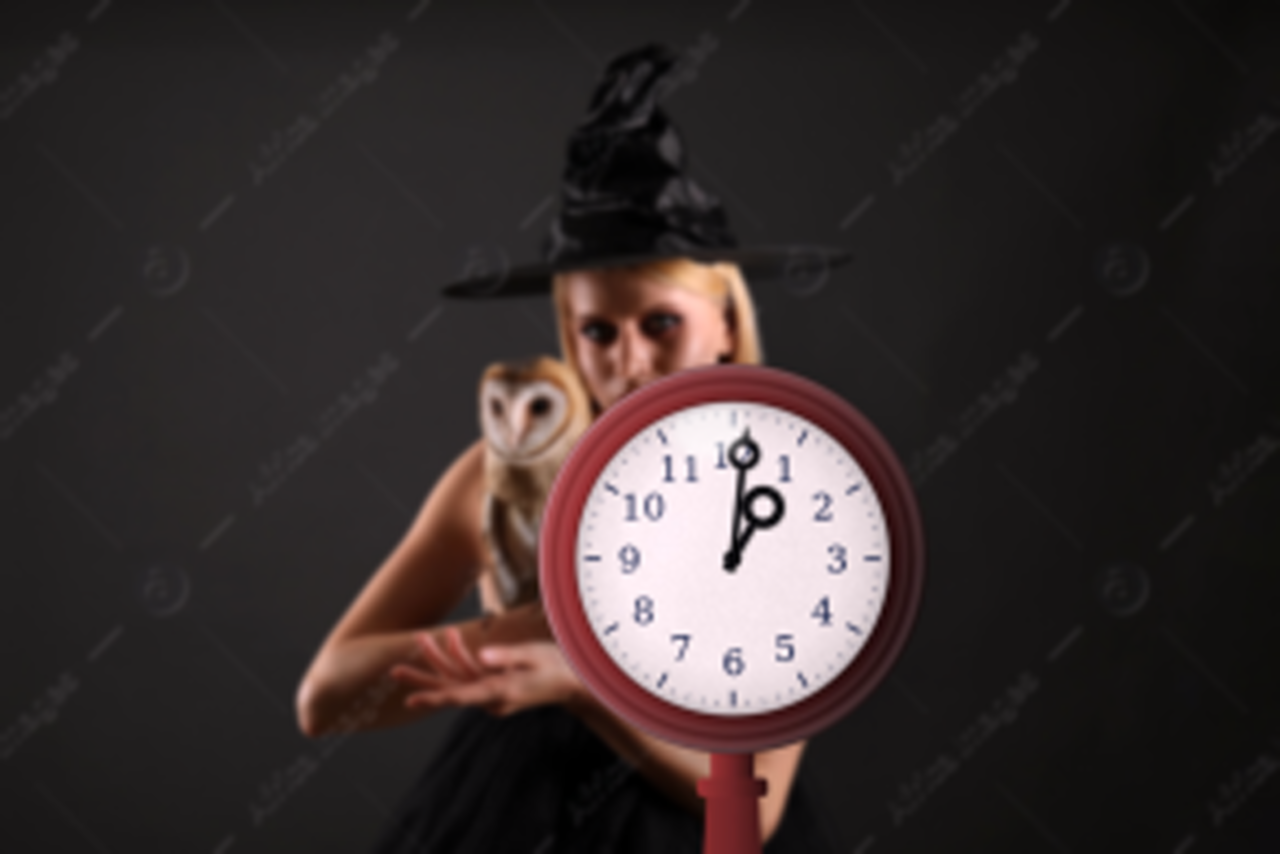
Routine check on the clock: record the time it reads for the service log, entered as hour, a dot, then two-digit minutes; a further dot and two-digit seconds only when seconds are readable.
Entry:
1.01
